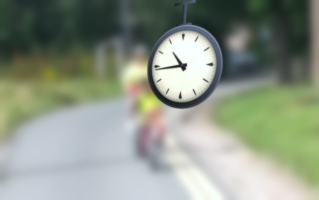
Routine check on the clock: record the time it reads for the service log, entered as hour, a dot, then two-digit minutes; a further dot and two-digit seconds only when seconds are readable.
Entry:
10.44
